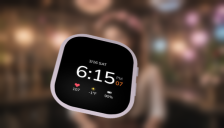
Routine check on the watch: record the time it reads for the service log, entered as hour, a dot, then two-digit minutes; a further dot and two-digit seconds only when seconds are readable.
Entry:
6.15
